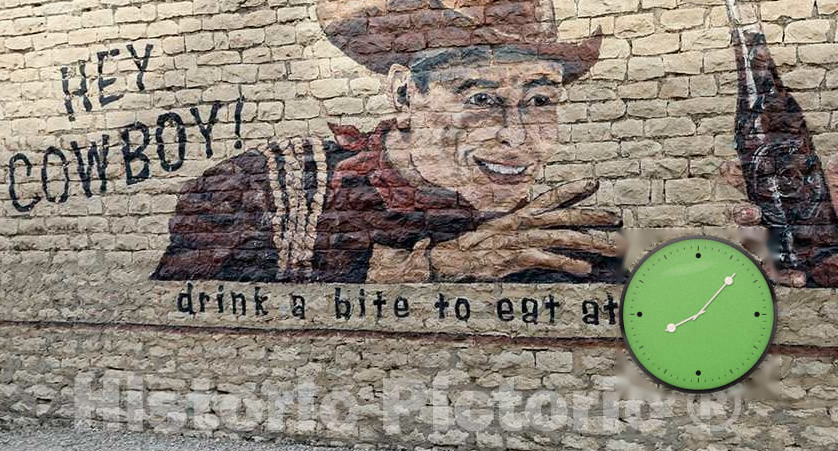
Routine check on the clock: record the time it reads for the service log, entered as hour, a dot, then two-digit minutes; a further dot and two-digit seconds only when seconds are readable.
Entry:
8.07
